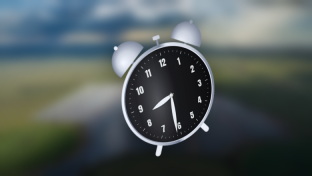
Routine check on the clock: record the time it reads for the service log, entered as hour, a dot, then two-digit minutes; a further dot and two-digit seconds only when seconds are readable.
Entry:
8.31
